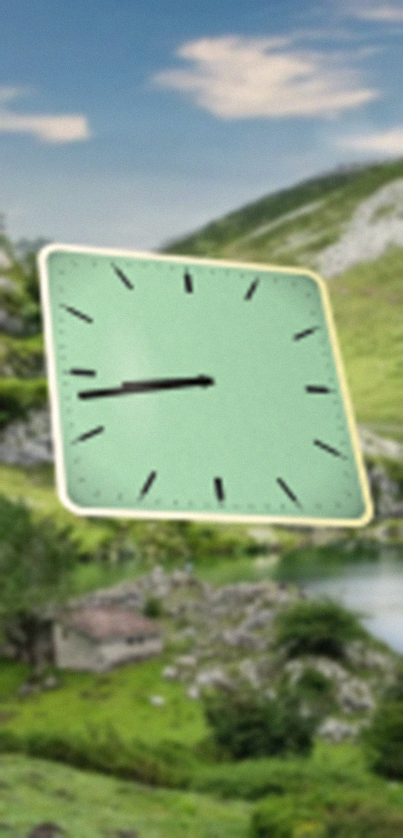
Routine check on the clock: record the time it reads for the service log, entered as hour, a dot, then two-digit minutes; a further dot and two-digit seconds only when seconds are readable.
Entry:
8.43
